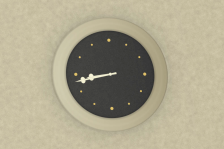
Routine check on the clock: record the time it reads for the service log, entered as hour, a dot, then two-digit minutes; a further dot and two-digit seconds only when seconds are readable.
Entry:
8.43
